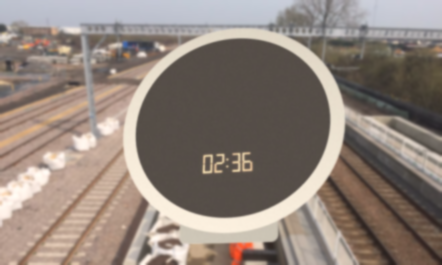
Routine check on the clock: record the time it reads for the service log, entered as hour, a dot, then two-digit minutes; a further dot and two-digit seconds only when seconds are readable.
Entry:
2.36
